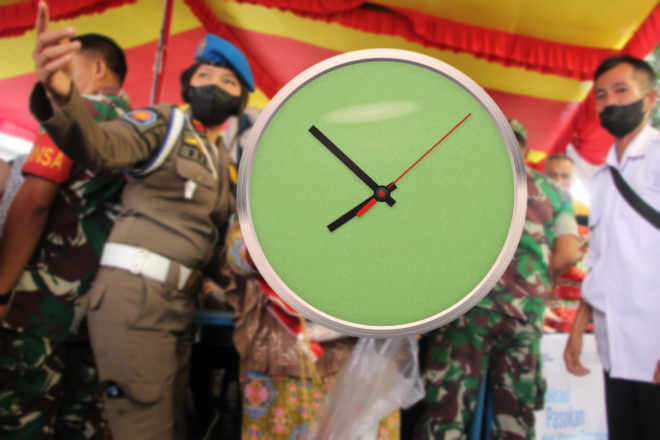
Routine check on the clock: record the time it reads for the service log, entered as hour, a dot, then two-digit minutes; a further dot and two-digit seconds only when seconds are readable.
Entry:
7.52.08
